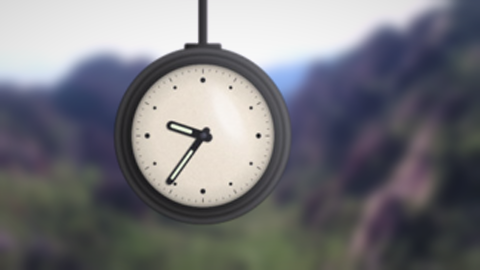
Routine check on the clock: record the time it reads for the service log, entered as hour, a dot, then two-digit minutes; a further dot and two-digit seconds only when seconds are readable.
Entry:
9.36
